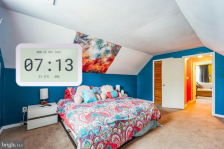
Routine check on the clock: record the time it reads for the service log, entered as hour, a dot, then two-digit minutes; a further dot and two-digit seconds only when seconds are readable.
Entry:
7.13
